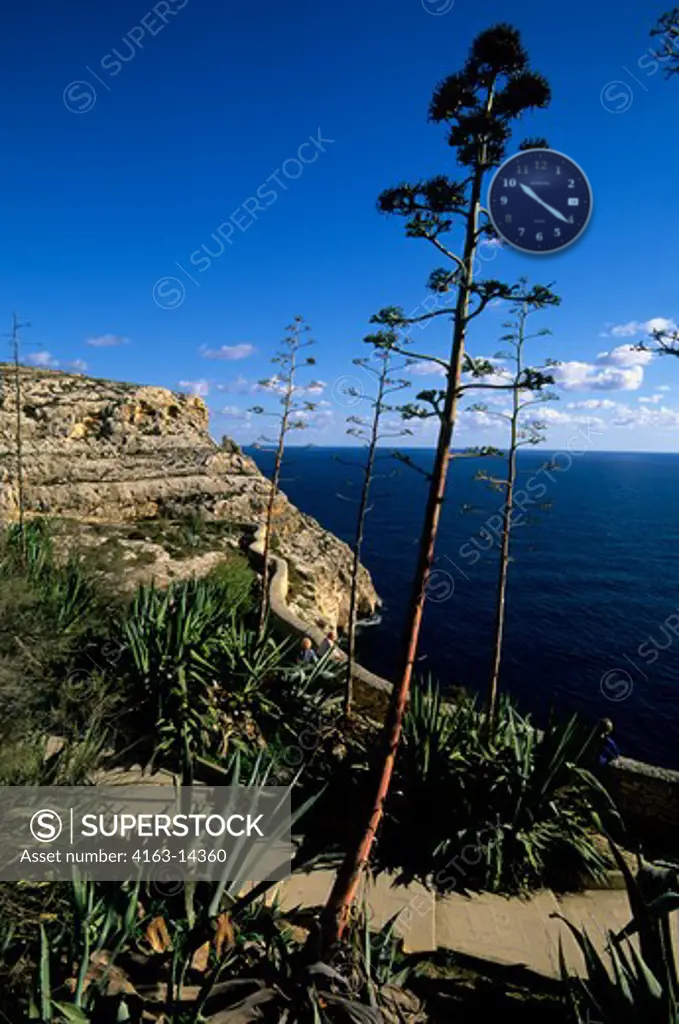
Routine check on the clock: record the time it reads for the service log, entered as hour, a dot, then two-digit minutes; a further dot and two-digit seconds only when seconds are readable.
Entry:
10.21
